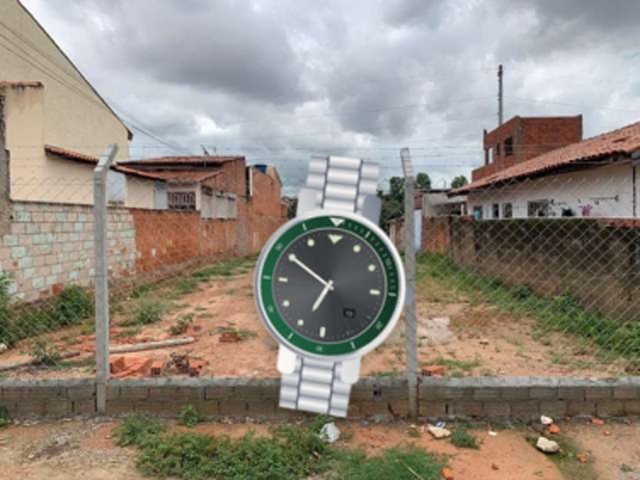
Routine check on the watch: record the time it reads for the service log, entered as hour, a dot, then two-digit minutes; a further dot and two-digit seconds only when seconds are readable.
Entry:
6.50
